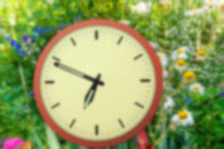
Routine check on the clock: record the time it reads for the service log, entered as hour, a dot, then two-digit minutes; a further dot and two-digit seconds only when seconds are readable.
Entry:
6.49
